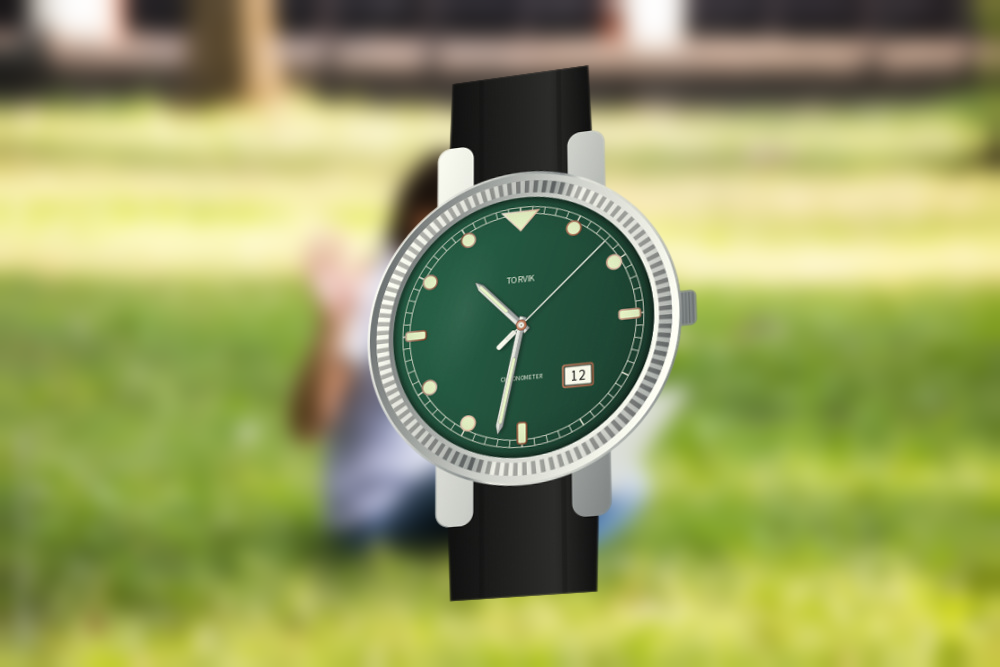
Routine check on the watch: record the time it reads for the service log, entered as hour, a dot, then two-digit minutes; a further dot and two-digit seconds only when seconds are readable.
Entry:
10.32.08
